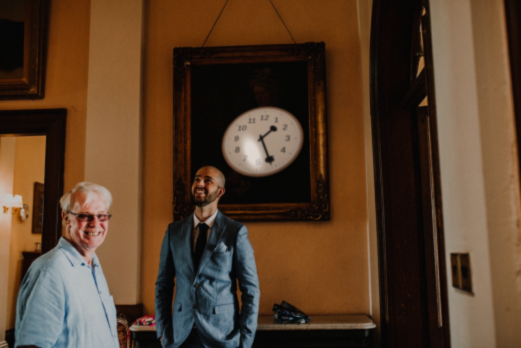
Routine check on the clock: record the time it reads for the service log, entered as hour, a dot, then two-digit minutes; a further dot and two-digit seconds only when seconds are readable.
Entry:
1.26
